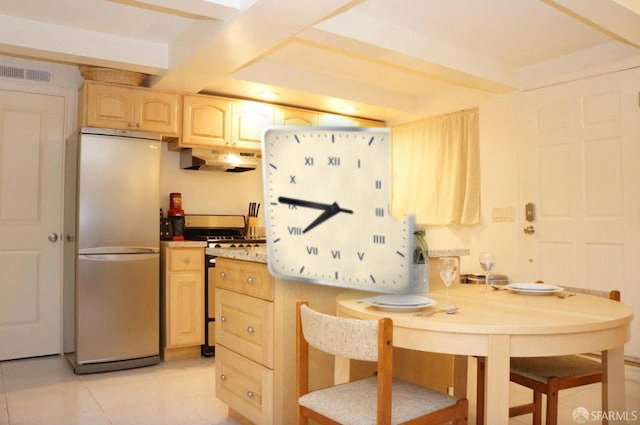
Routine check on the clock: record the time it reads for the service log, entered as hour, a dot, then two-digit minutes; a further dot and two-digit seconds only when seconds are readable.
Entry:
7.45.46
